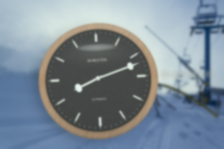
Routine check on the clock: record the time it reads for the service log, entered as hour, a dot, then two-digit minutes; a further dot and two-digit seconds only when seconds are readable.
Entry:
8.12
